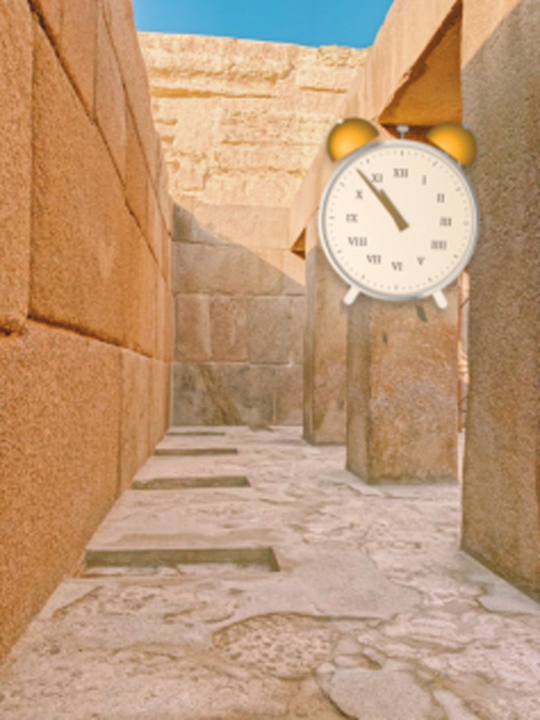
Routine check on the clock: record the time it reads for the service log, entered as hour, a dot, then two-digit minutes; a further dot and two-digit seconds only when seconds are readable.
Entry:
10.53
